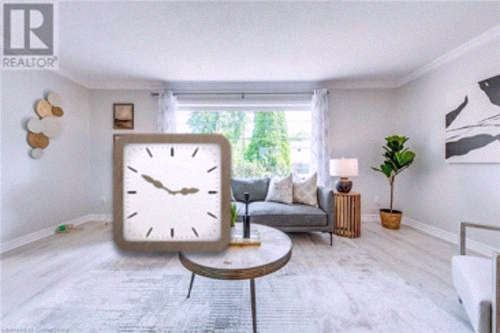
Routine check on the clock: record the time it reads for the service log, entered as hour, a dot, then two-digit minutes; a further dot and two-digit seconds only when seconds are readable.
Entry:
2.50
